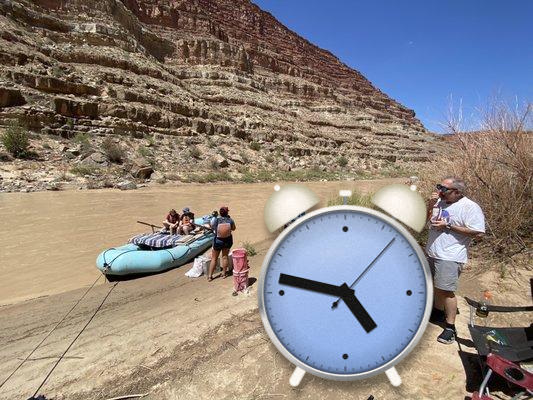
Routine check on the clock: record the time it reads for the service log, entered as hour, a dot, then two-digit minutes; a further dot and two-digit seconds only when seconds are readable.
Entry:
4.47.07
